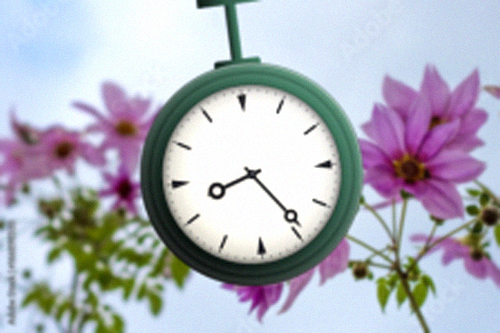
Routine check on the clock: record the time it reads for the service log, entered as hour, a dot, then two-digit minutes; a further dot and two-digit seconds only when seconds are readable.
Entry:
8.24
